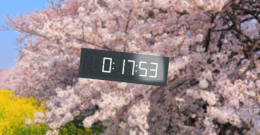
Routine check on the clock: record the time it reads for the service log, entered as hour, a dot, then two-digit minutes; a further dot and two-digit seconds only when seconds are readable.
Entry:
0.17.53
